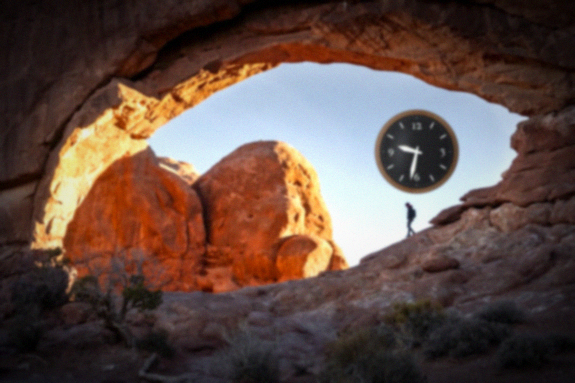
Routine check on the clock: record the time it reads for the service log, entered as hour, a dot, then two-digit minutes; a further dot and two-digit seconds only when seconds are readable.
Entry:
9.32
